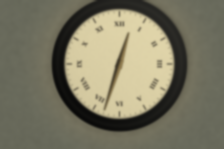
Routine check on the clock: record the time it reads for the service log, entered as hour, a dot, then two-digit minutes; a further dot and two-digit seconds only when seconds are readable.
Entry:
12.33
